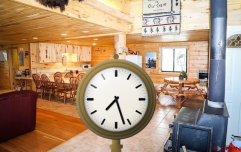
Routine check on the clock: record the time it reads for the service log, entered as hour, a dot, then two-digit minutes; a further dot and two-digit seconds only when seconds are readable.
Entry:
7.27
